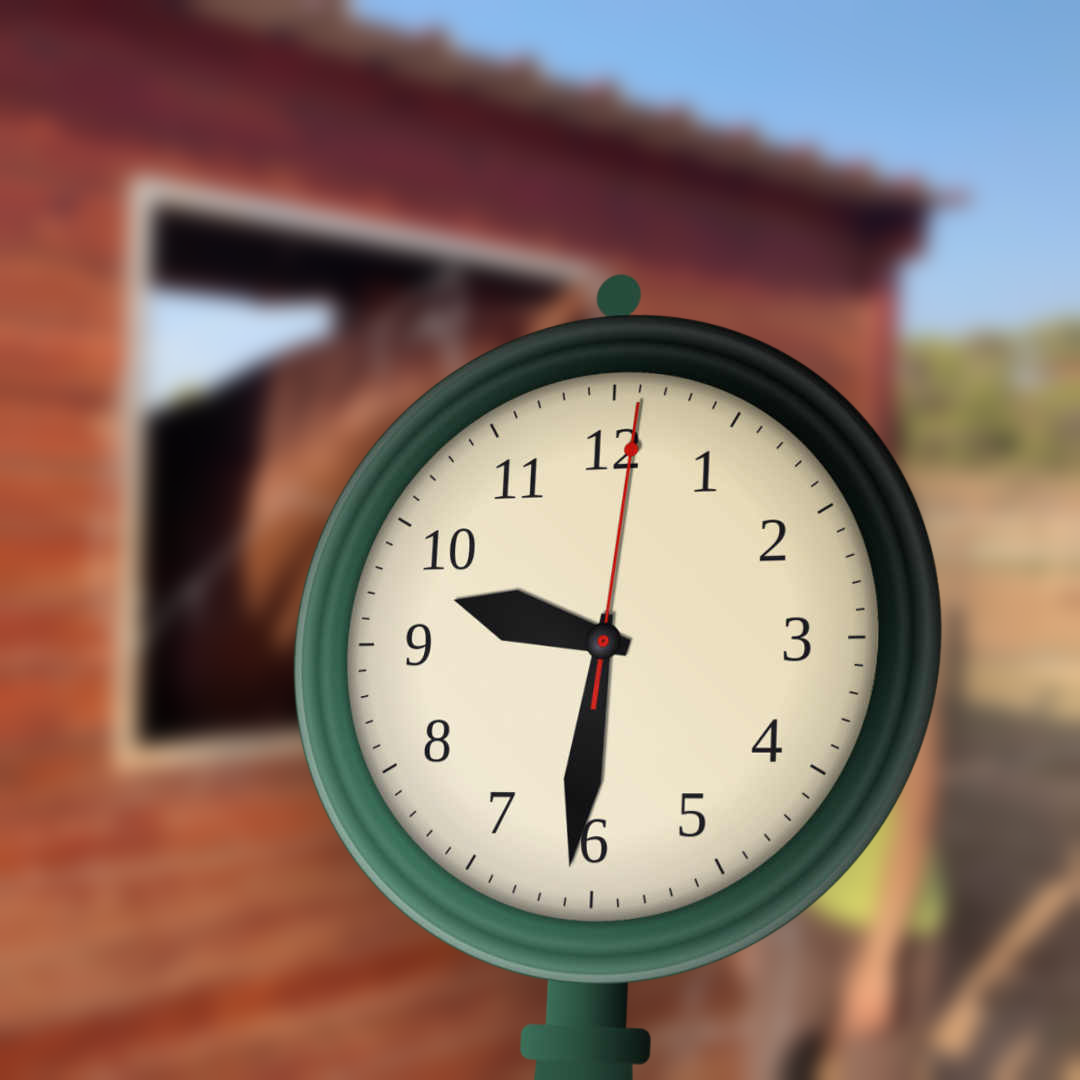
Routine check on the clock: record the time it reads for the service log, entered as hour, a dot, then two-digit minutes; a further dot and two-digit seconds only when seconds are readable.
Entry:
9.31.01
